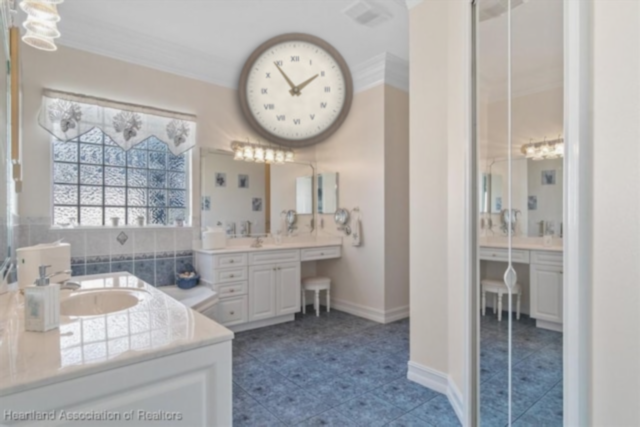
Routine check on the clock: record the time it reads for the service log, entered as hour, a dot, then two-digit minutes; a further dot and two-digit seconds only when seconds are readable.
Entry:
1.54
